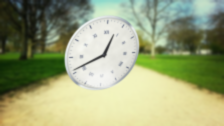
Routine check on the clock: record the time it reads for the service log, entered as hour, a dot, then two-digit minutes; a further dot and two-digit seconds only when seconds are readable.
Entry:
12.41
